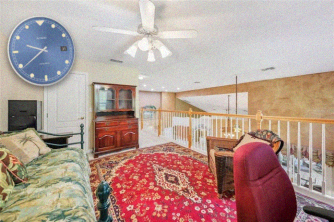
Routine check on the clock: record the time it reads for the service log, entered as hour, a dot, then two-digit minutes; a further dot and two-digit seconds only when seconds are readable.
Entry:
9.39
